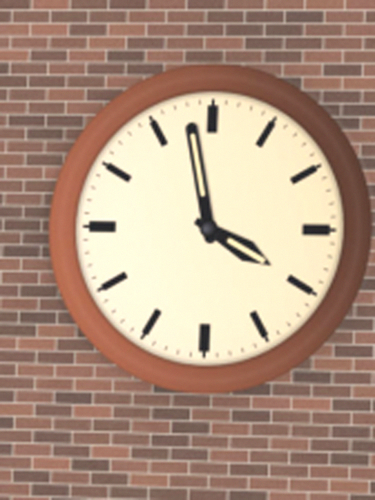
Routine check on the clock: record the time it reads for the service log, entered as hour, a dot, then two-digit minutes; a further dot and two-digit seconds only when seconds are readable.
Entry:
3.58
